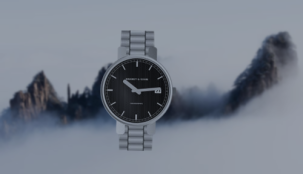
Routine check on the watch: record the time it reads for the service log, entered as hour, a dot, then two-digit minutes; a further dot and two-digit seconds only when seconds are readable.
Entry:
10.14
